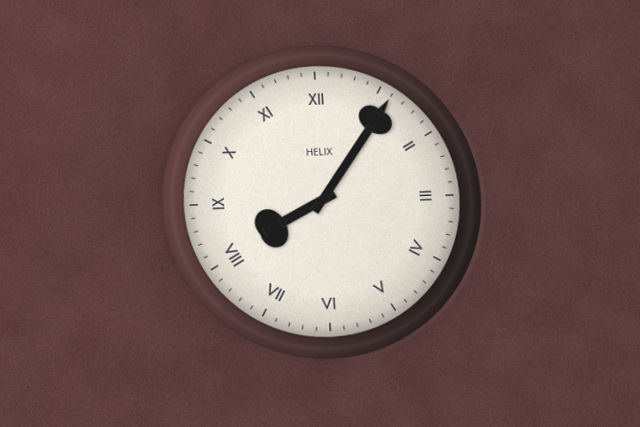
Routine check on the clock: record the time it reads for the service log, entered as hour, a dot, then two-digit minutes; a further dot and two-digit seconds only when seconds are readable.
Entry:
8.06
